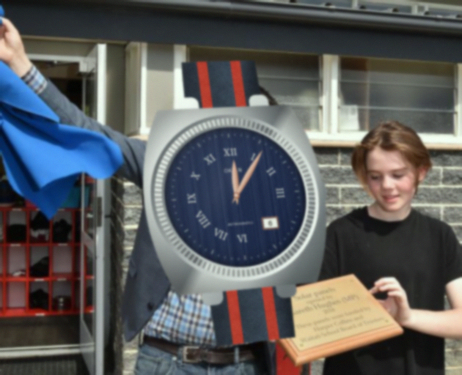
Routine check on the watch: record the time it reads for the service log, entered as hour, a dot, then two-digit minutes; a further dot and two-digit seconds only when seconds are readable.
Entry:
12.06
